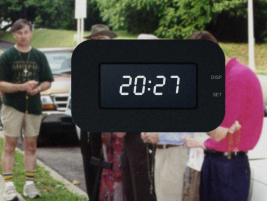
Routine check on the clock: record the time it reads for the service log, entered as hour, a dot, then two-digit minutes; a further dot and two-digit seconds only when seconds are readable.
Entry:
20.27
